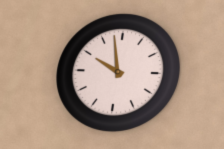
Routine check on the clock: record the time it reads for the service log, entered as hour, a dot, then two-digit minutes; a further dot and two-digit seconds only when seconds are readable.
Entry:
9.58
